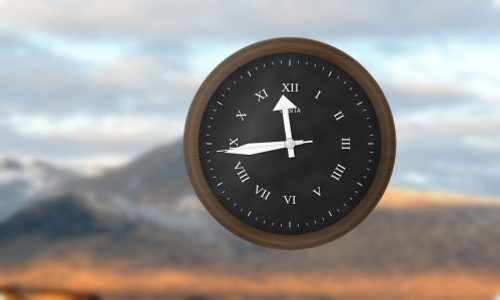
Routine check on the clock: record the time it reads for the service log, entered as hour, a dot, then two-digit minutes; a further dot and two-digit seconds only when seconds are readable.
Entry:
11.43.44
